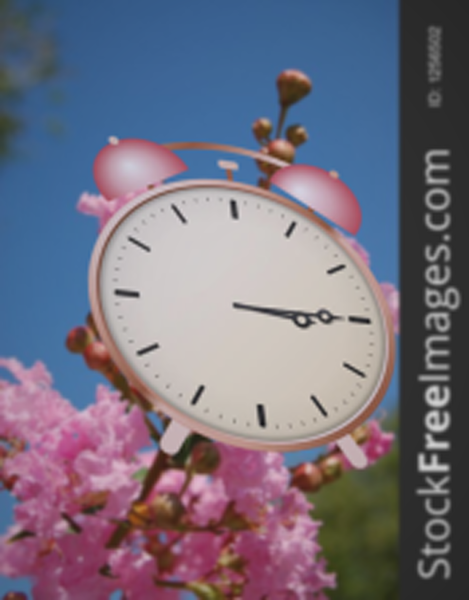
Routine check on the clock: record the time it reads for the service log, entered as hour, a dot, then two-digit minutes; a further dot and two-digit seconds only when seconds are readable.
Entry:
3.15
